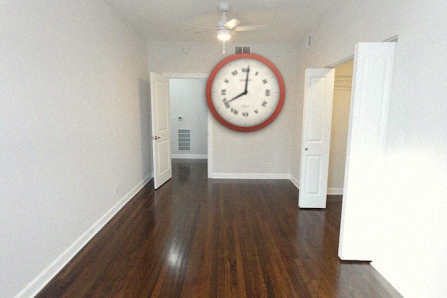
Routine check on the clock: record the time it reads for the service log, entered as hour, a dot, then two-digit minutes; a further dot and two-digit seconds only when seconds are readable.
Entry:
8.01
